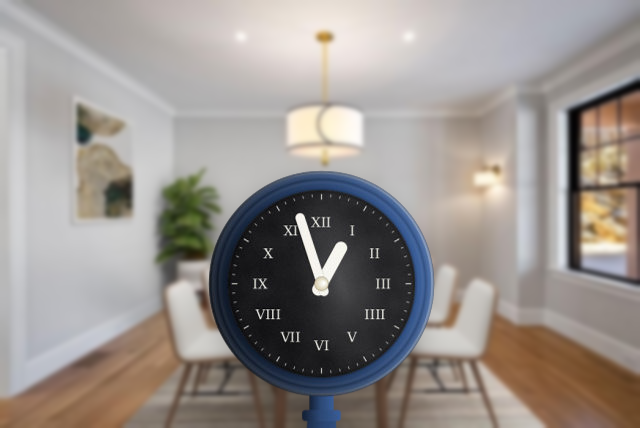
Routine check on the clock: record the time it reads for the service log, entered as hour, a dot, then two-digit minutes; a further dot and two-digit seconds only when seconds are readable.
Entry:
12.57
